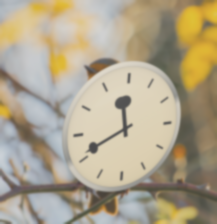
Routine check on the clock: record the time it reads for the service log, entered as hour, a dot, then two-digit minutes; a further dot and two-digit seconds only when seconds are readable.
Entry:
11.41
